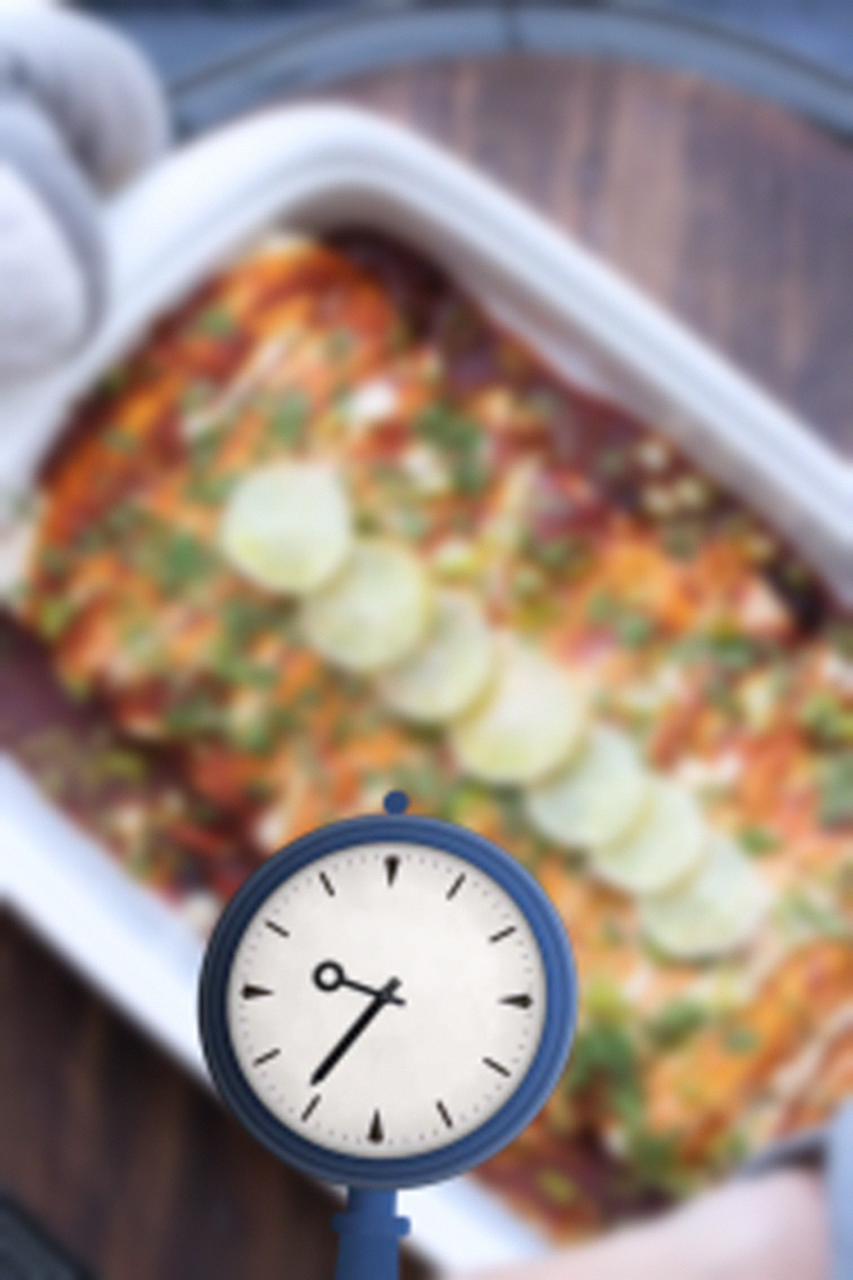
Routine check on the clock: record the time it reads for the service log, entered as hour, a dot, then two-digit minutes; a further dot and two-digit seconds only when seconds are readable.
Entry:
9.36
